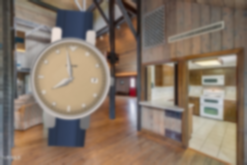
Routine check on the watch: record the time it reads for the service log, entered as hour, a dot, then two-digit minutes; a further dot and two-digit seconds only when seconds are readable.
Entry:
7.58
